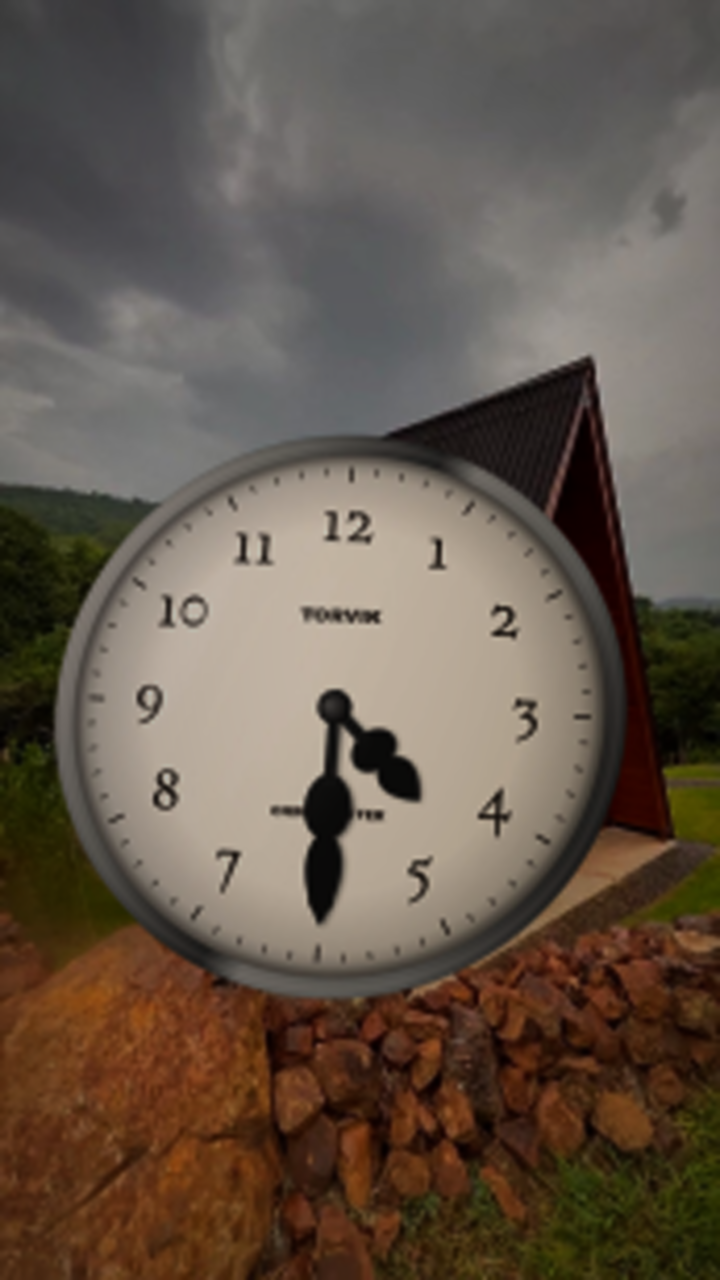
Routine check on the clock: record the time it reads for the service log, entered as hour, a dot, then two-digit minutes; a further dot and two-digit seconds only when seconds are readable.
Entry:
4.30
